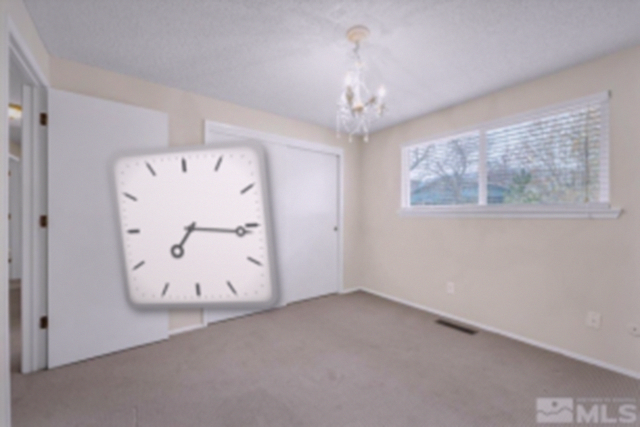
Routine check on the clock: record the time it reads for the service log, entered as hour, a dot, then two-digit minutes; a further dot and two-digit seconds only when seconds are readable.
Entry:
7.16
